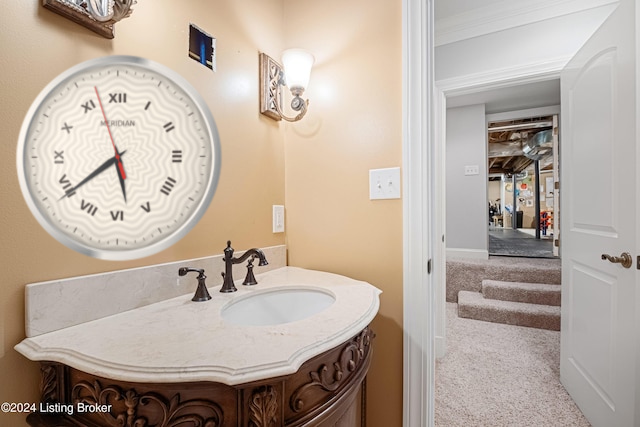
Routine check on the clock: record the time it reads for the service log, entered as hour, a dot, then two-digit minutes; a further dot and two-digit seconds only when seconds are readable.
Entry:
5.38.57
